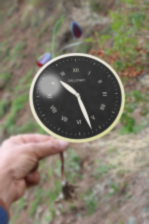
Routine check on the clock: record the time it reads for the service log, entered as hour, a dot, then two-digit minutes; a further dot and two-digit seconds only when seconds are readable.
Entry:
10.27
